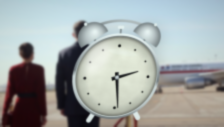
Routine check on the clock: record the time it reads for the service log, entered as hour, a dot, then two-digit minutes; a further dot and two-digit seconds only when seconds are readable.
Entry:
2.29
